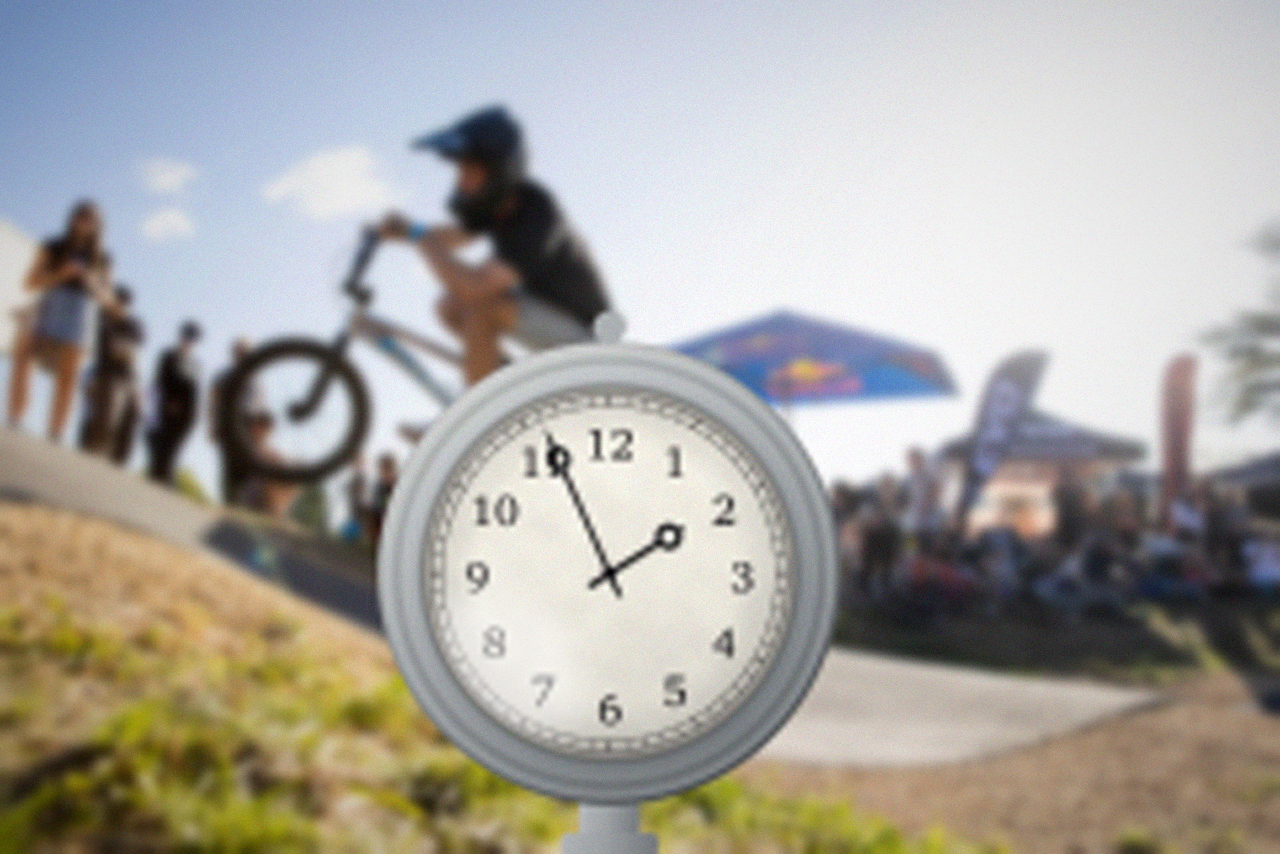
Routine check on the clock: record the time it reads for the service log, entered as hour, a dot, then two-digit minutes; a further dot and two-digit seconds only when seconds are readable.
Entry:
1.56
